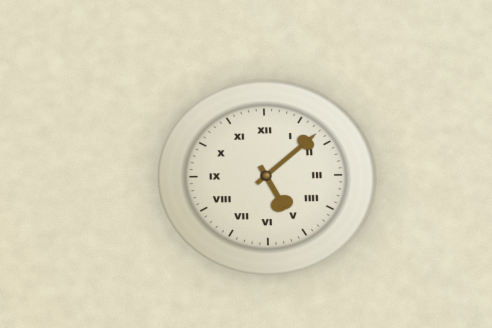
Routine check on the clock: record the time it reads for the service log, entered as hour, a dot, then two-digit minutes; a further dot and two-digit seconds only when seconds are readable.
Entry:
5.08
